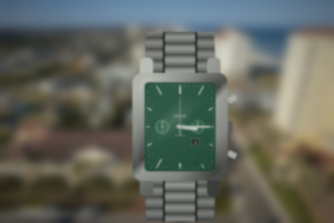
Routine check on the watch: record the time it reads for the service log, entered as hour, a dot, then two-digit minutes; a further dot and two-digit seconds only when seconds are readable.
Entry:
3.15
